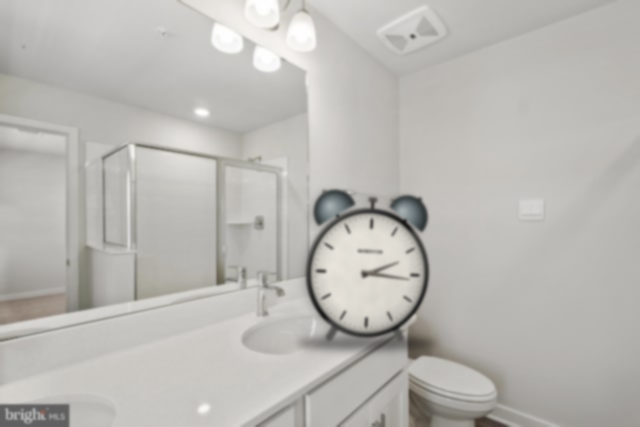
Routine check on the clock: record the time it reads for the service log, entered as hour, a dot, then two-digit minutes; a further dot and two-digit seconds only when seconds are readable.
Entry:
2.16
